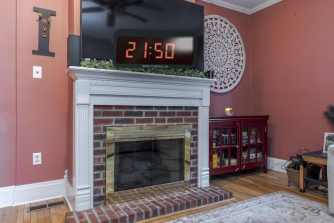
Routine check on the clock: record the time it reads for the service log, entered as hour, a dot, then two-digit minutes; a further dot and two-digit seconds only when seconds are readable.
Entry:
21.50
